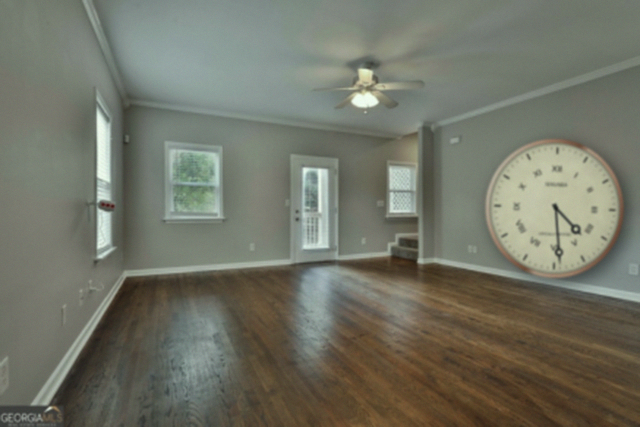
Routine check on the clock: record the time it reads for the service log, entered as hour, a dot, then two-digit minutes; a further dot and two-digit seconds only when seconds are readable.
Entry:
4.29
